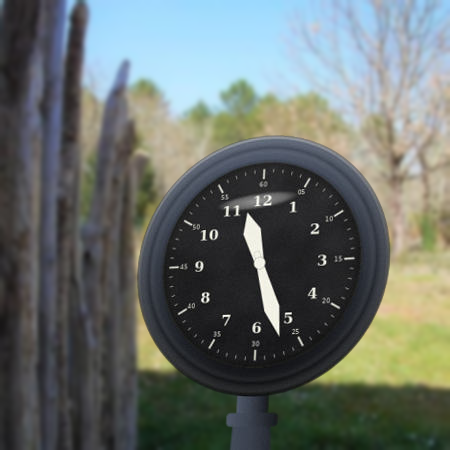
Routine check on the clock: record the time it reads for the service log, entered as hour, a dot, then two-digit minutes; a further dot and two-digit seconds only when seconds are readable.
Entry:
11.27
